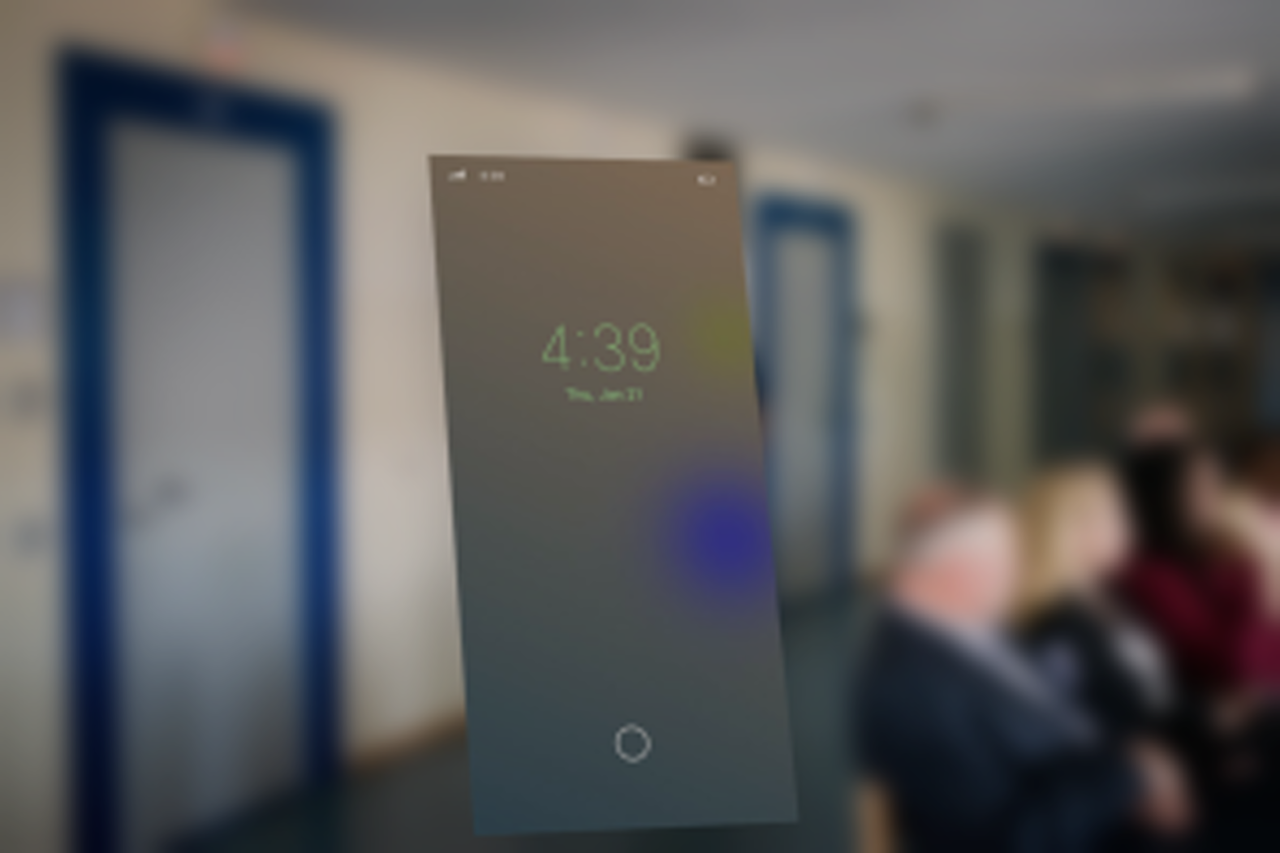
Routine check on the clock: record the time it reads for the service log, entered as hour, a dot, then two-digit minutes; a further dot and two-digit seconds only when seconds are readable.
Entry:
4.39
